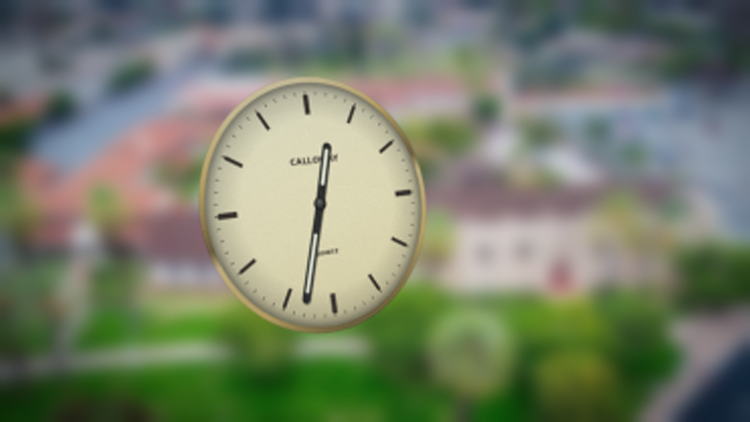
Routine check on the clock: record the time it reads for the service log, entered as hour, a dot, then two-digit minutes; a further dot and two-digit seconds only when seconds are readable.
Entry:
12.33
